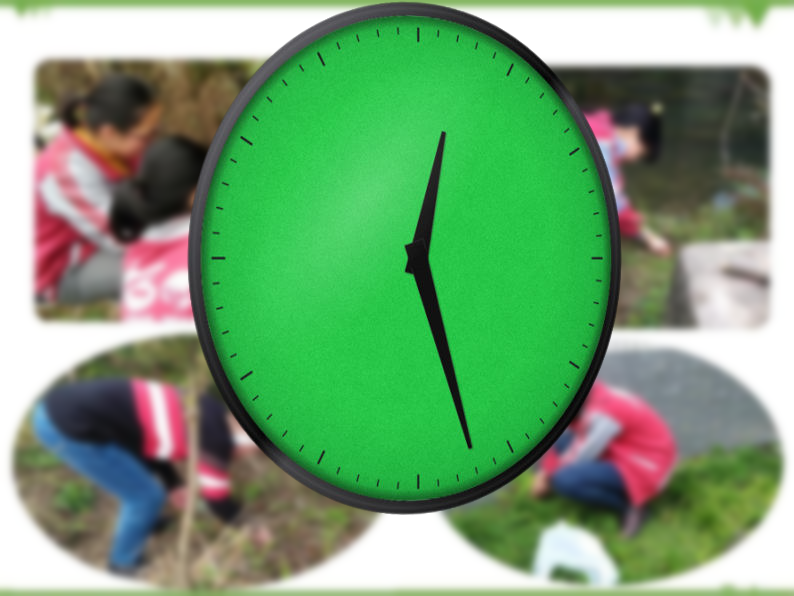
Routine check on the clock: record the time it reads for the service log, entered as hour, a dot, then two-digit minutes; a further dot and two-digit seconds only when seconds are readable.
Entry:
12.27
